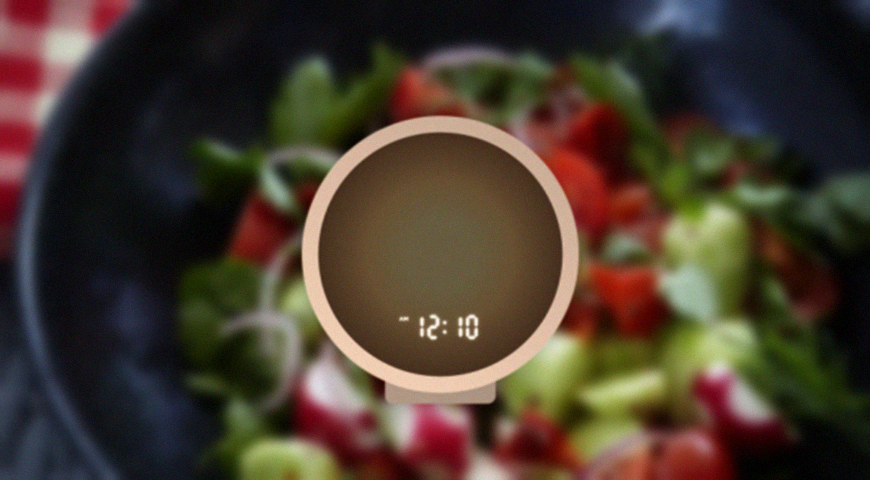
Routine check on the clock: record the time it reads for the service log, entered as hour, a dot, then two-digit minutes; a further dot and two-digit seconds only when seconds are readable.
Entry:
12.10
